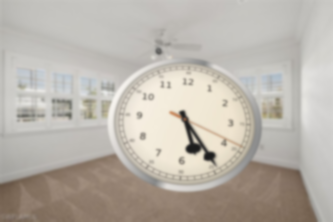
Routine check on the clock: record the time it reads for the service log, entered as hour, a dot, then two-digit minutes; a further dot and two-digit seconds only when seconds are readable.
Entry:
5.24.19
